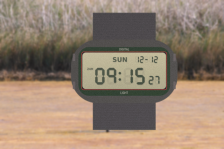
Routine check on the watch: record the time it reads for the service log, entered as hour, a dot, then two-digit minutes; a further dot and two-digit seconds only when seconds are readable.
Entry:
9.15.27
